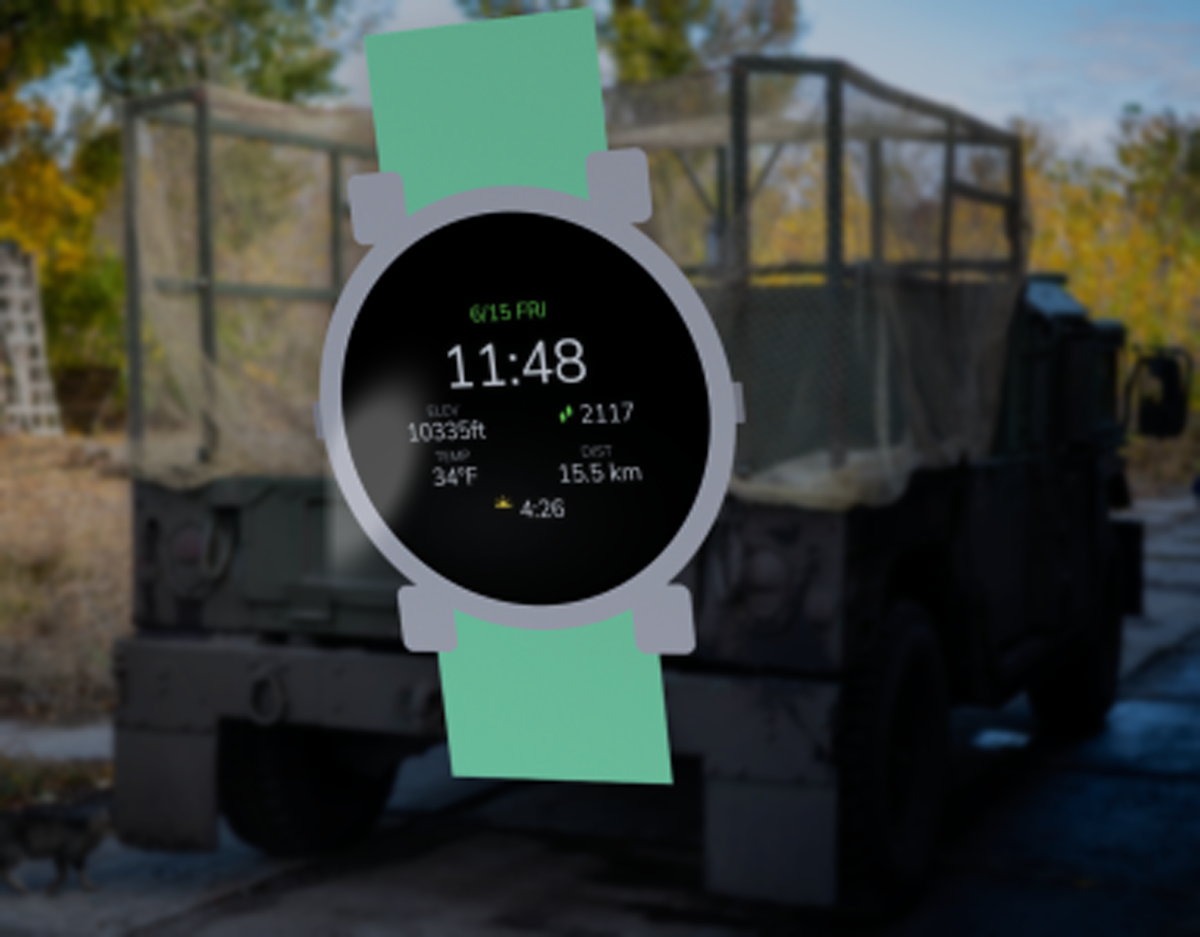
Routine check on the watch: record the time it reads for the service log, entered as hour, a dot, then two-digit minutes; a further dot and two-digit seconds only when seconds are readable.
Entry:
11.48
